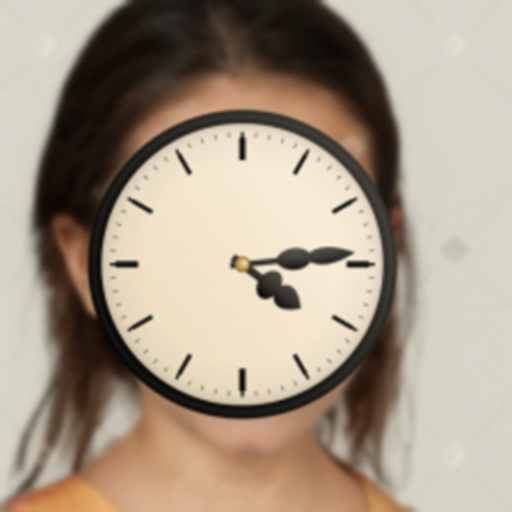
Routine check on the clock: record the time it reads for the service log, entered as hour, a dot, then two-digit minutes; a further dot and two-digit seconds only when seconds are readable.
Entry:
4.14
